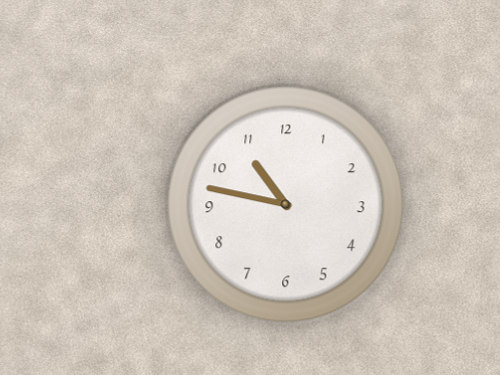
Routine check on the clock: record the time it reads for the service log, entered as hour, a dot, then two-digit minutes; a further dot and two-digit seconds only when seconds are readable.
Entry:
10.47
